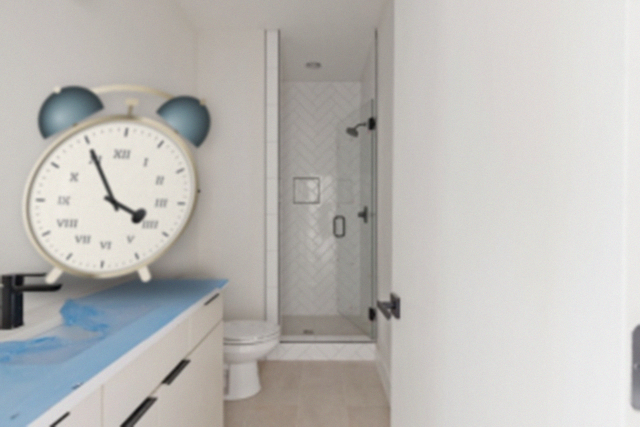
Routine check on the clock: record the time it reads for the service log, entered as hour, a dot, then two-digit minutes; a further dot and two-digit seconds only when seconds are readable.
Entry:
3.55
